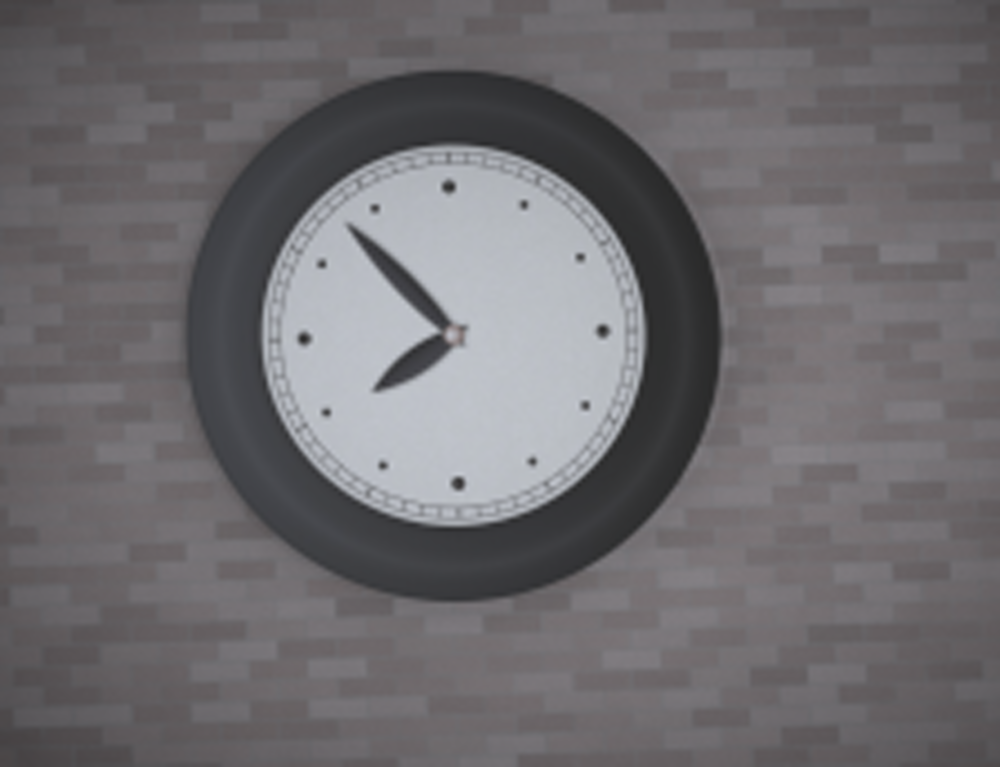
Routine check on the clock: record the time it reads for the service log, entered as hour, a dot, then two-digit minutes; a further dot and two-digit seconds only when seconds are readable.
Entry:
7.53
